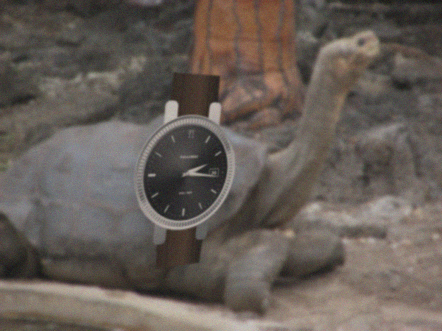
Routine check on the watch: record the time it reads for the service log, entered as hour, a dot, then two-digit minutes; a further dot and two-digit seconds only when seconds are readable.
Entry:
2.16
